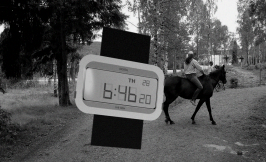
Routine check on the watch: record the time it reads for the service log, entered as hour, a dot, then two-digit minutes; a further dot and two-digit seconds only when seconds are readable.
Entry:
6.46.20
